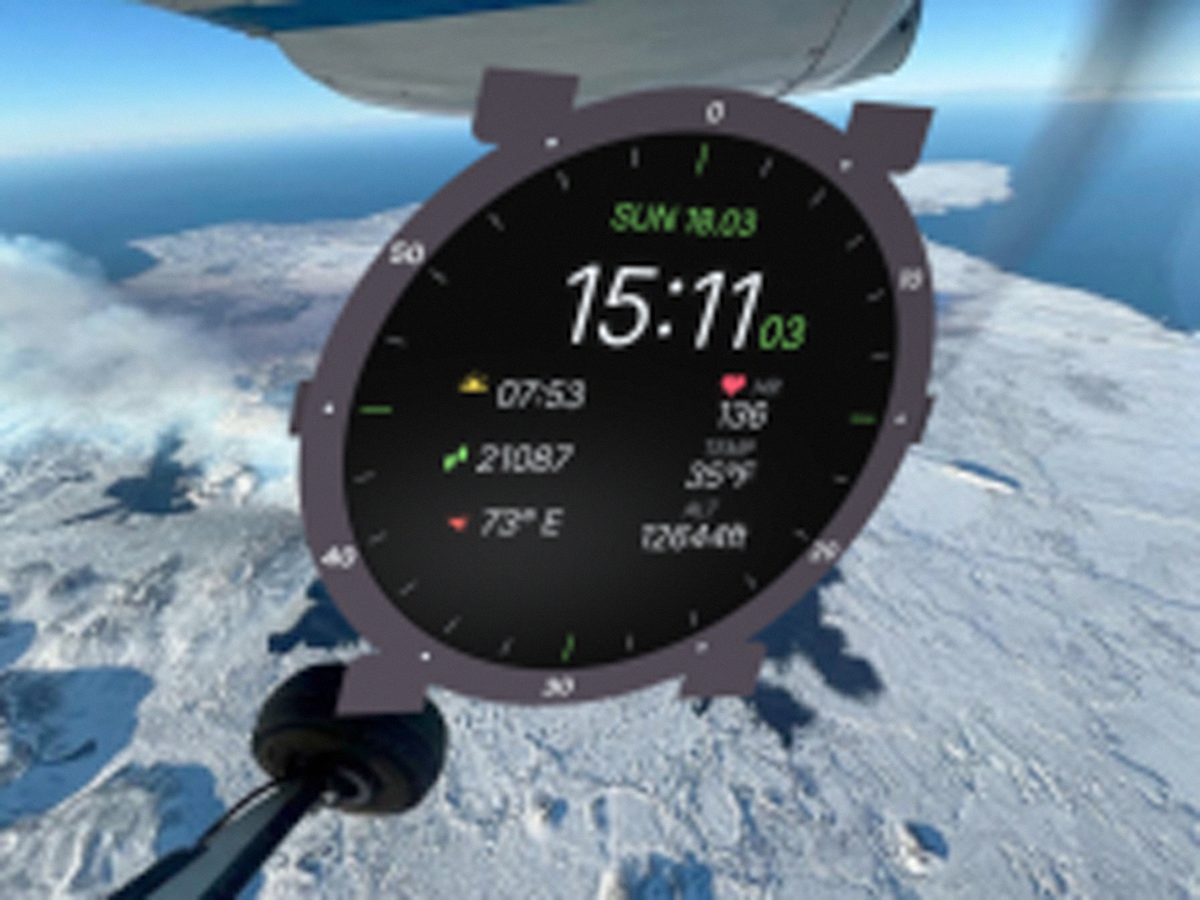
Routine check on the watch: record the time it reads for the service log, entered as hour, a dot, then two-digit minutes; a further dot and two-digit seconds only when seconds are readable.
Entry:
15.11.03
